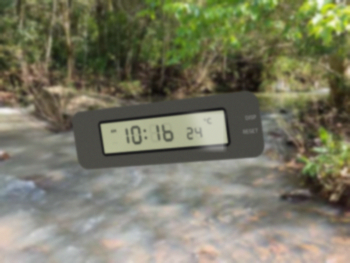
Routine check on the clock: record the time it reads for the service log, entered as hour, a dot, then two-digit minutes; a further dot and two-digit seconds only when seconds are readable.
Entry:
10.16
